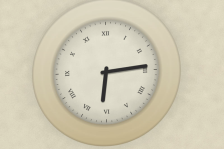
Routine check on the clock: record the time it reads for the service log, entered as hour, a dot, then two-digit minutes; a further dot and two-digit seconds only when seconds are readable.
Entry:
6.14
